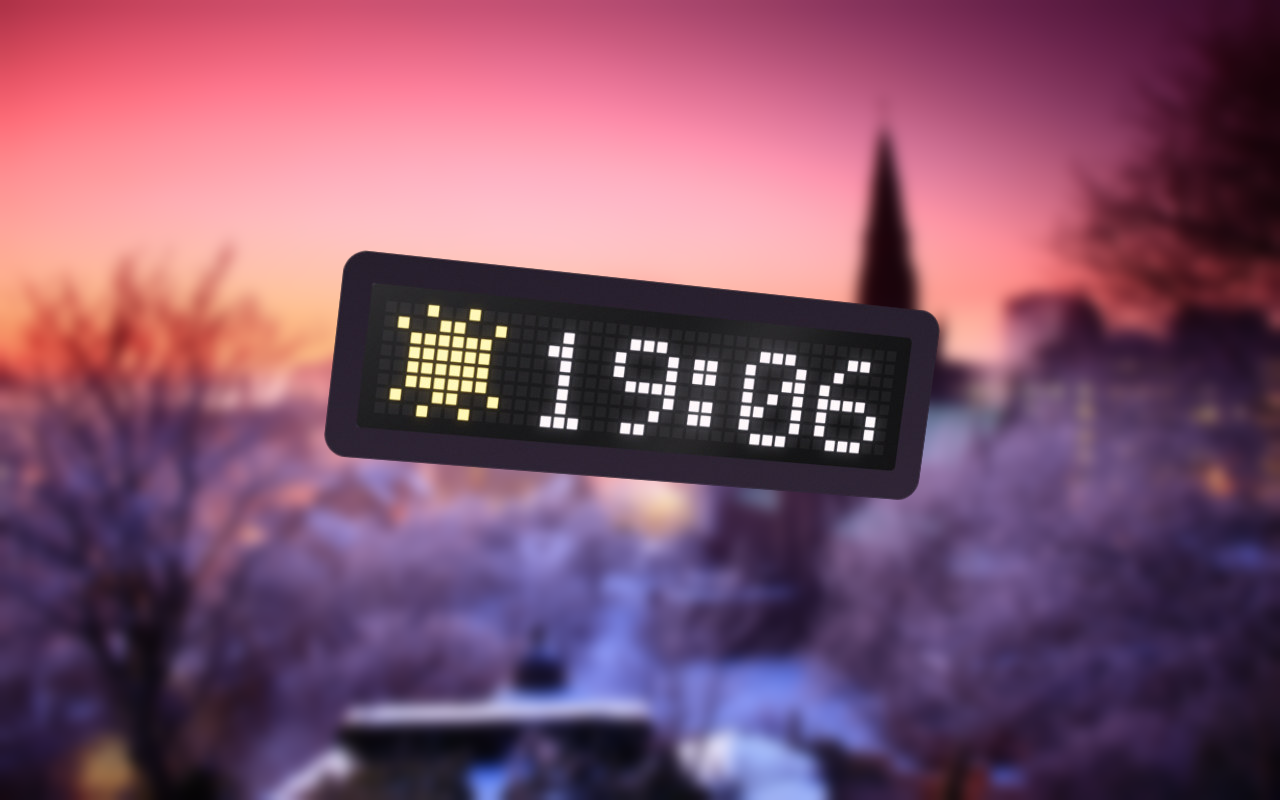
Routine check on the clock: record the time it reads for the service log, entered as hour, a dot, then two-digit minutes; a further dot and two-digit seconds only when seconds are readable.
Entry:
19.06
